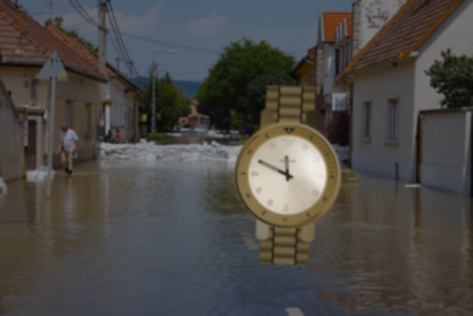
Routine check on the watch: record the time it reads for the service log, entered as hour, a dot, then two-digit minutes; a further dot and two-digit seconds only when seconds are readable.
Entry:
11.49
